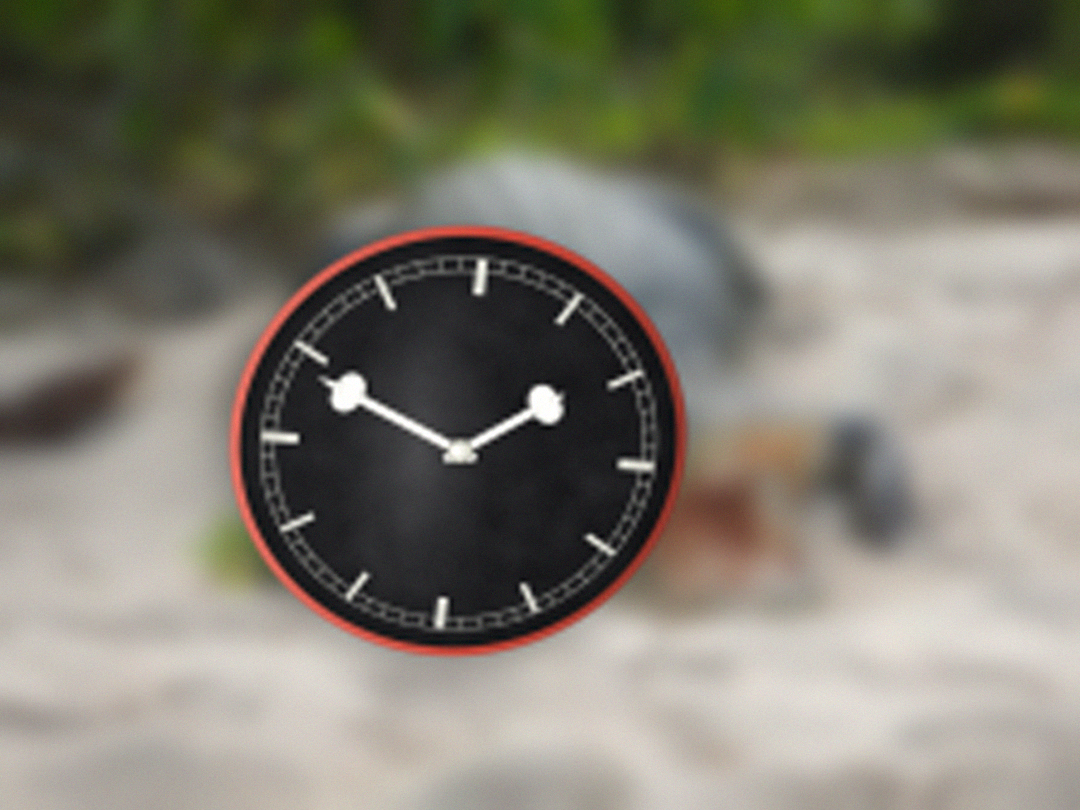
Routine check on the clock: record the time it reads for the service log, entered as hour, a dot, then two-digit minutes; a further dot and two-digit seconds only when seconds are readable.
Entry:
1.49
